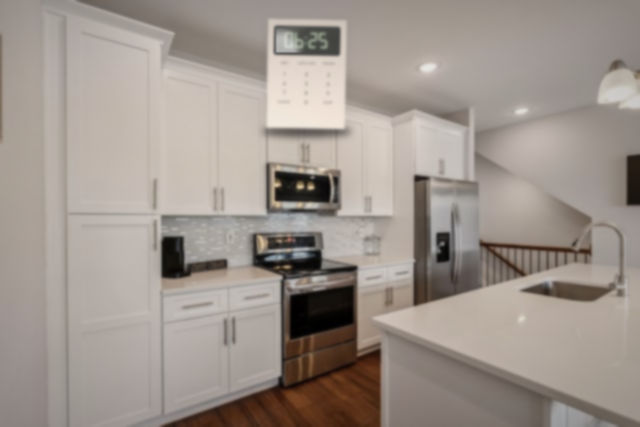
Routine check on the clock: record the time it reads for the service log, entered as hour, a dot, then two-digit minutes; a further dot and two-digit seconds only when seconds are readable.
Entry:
6.25
